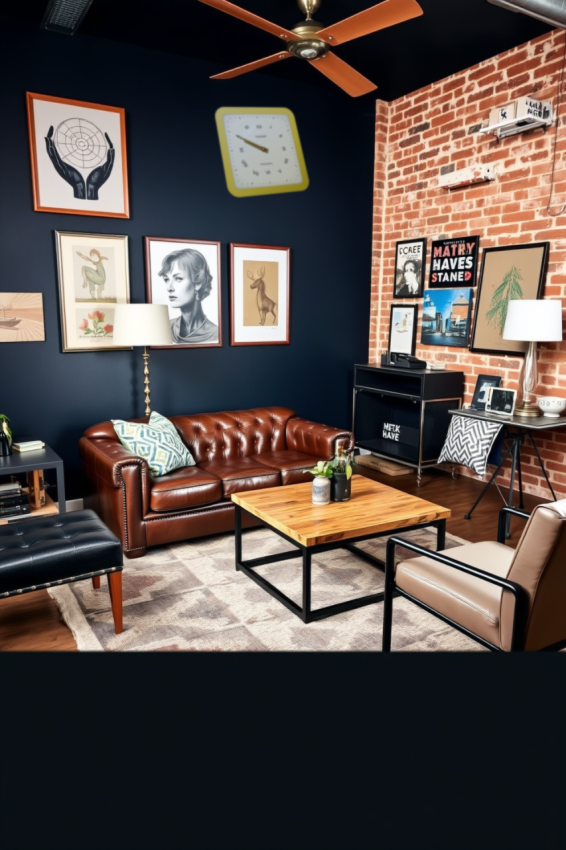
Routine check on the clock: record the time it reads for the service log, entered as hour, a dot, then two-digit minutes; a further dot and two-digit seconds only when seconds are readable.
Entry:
9.50
